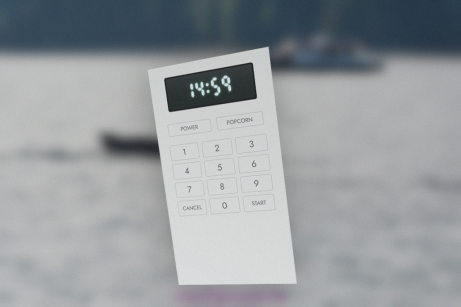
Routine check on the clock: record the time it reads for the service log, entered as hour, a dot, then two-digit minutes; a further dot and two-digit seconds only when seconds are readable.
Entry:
14.59
